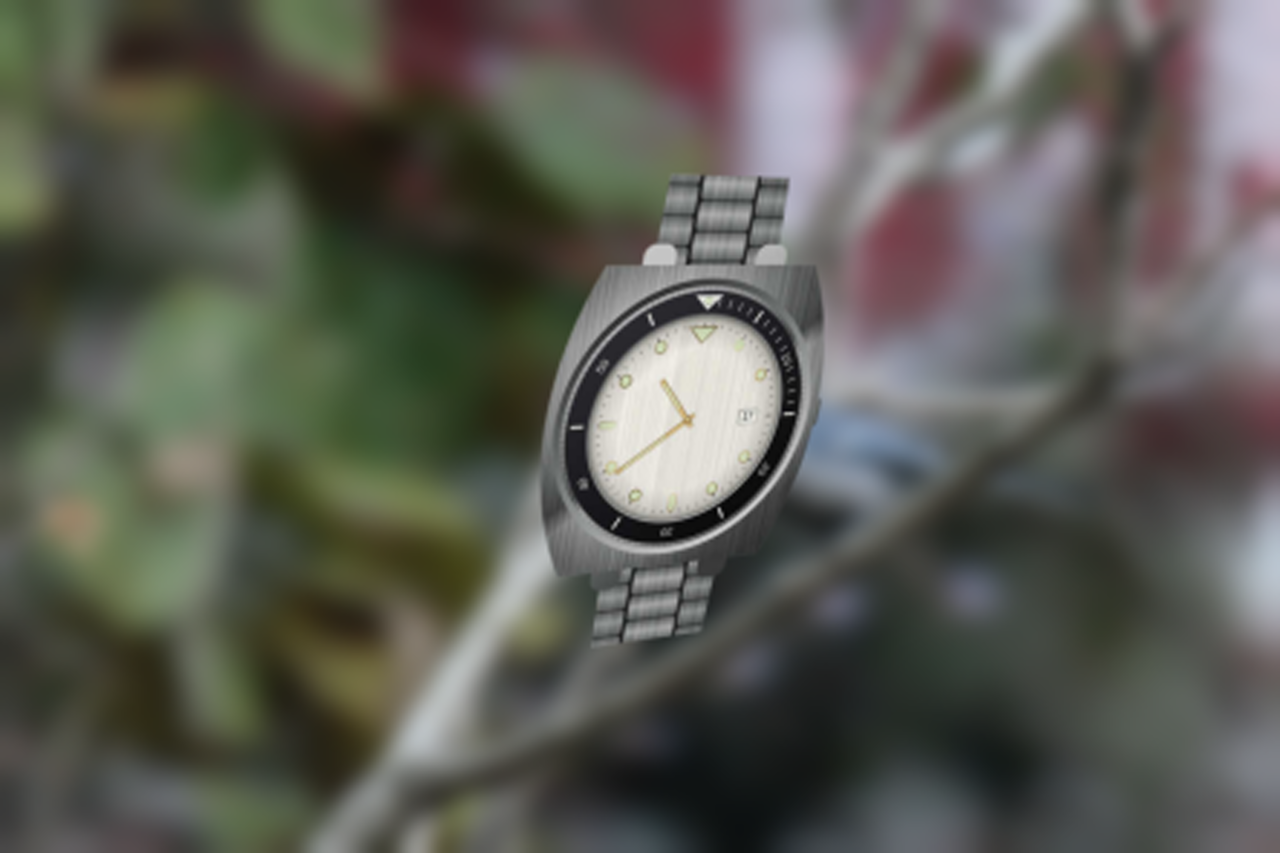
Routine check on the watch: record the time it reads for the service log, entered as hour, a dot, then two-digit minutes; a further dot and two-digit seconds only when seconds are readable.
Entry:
10.39
